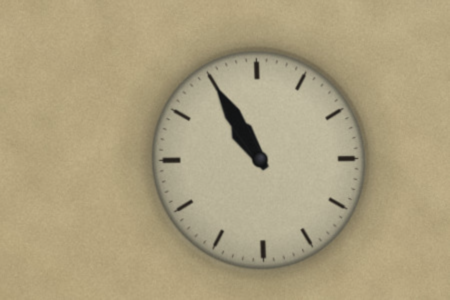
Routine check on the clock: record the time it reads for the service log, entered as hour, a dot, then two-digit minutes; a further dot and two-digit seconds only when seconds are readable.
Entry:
10.55
